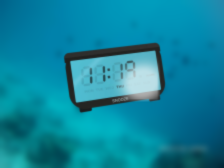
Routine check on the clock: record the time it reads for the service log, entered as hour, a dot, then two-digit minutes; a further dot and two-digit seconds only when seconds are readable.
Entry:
11.19
